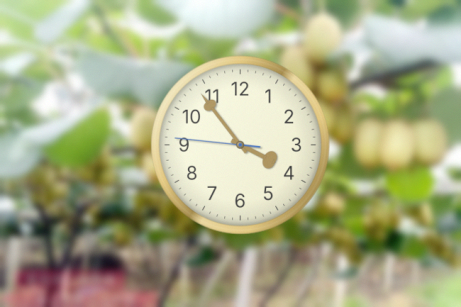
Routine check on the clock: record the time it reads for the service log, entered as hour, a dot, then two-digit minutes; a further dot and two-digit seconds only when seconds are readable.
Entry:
3.53.46
